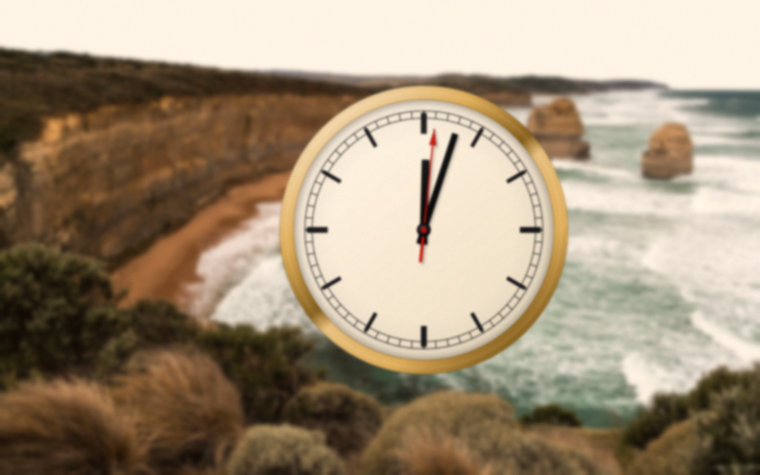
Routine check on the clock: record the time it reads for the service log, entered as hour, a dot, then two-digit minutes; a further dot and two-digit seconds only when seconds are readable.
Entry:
12.03.01
